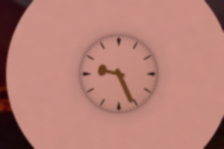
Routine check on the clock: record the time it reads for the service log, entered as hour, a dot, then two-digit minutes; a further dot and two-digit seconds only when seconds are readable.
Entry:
9.26
